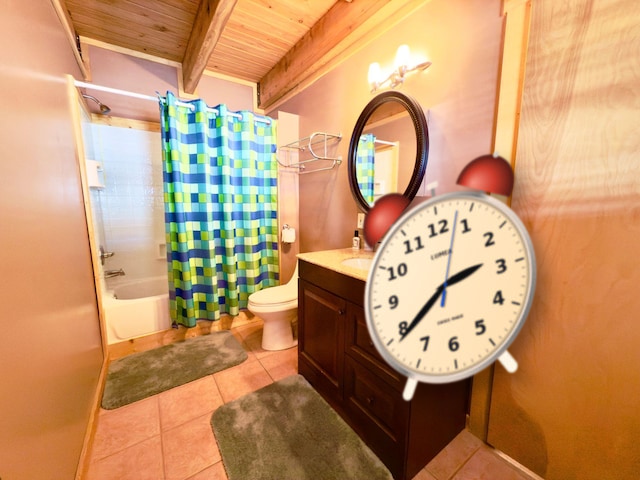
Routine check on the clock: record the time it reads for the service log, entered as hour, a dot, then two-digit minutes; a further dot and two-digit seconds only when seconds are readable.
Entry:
2.39.03
